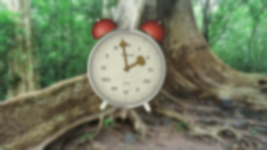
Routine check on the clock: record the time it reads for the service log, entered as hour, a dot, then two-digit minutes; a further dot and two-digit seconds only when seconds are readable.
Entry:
1.58
